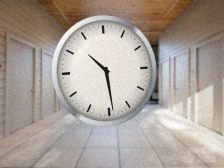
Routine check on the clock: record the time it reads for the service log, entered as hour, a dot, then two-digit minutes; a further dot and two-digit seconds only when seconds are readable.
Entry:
10.29
